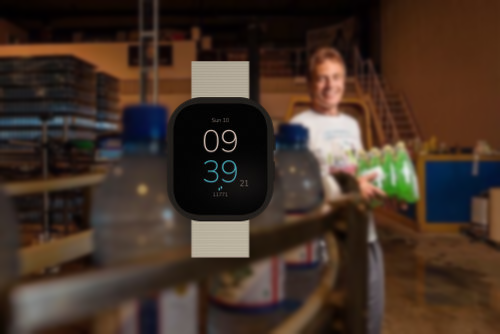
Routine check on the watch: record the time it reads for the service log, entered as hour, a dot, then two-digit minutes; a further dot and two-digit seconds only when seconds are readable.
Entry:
9.39.21
